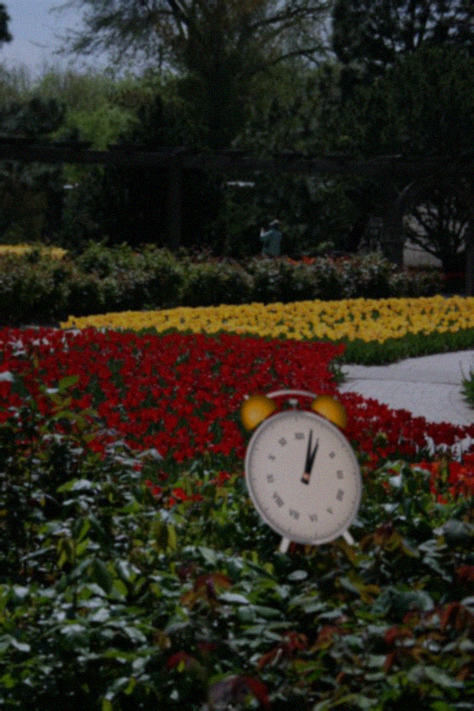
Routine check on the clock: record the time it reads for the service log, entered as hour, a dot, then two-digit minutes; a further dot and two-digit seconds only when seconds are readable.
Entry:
1.03
